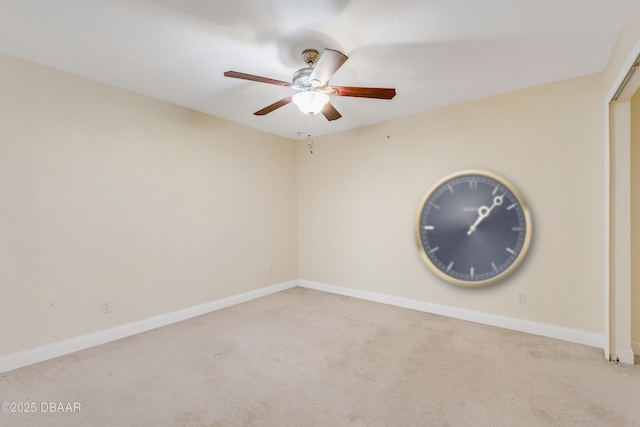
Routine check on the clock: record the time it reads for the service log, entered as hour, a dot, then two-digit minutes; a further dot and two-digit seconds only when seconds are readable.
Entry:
1.07
